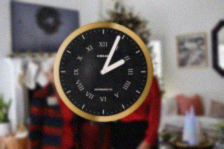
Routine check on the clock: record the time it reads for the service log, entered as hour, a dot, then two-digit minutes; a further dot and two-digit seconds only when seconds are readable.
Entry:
2.04
